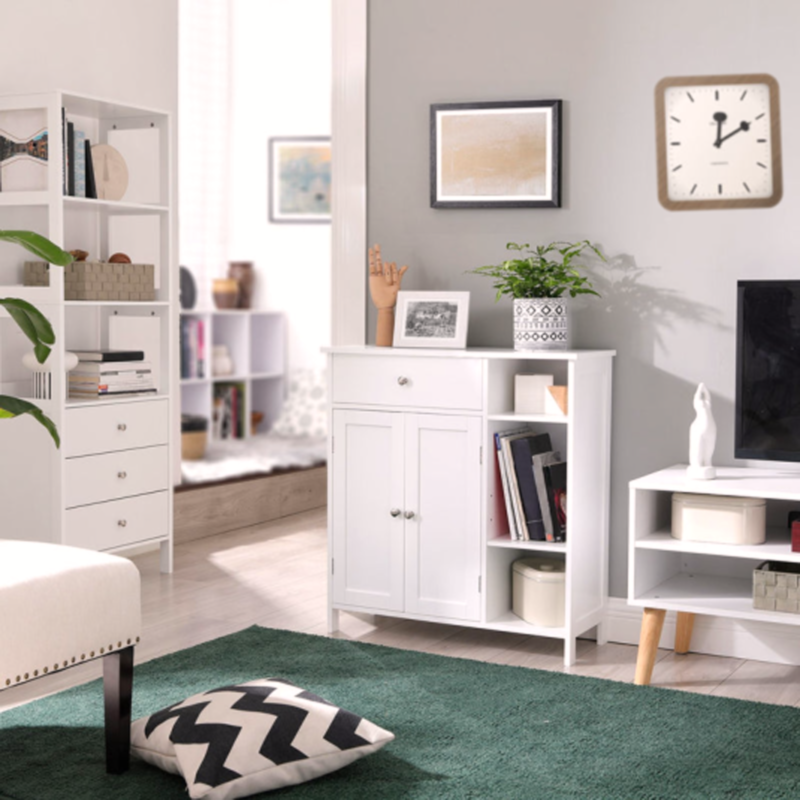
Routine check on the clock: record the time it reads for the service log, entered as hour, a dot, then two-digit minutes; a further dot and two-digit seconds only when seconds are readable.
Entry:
12.10
